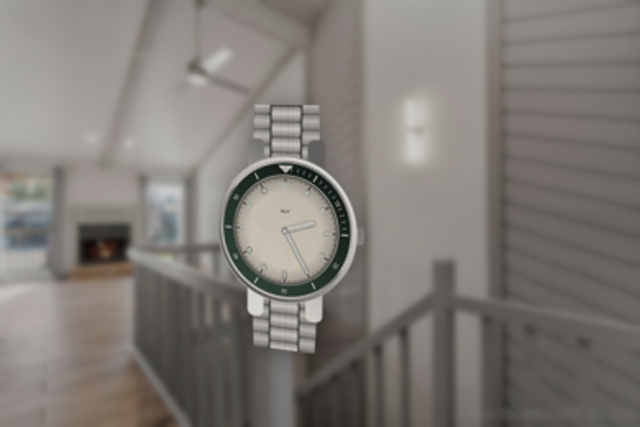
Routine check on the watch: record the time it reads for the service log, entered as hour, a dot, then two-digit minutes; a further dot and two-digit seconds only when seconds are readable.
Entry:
2.25
